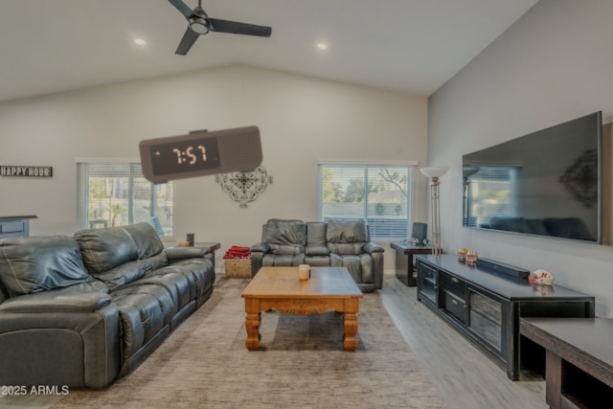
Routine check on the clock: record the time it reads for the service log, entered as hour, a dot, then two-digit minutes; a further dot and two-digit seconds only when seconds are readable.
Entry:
7.57
